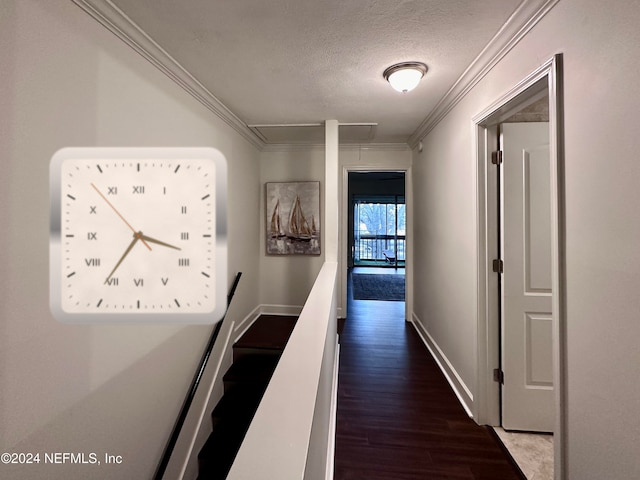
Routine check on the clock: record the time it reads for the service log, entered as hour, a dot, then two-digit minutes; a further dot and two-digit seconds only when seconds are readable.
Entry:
3.35.53
